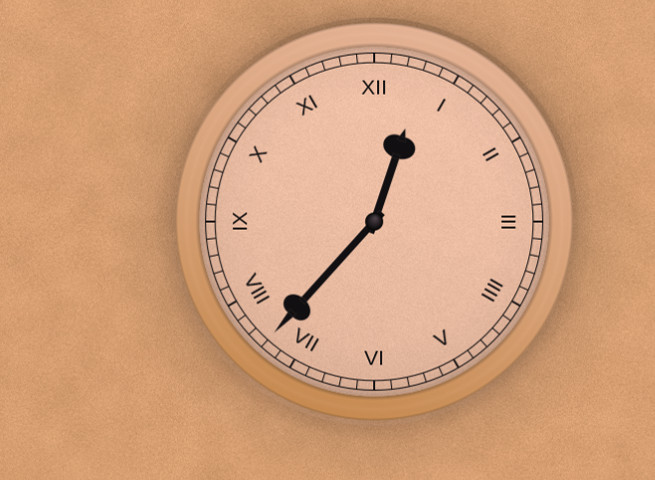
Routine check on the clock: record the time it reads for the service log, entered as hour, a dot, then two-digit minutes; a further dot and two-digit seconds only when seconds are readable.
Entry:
12.37
